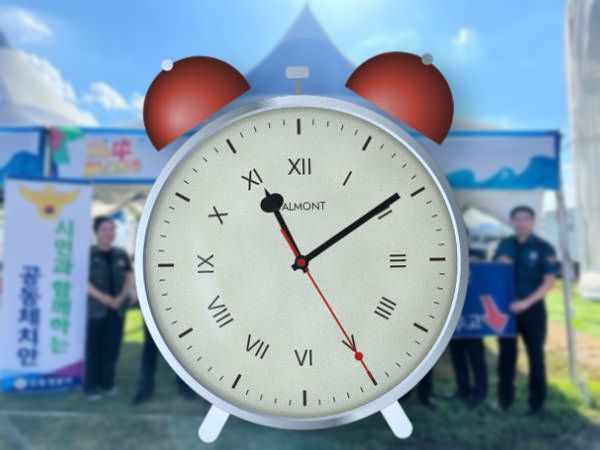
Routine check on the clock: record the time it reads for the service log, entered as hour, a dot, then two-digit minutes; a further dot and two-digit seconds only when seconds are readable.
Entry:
11.09.25
